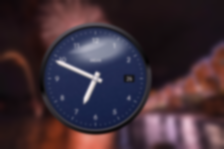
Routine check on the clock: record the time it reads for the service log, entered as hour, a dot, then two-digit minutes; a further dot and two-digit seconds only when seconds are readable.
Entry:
6.49
